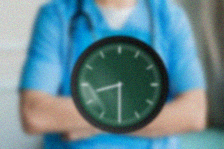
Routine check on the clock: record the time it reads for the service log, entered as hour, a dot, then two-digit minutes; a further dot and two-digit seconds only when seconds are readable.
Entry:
8.30
